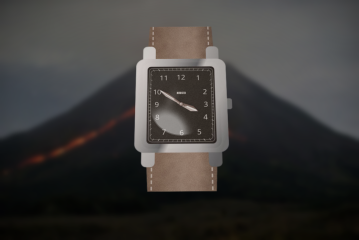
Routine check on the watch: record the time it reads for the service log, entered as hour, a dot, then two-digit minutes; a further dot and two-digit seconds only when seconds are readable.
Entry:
3.51
